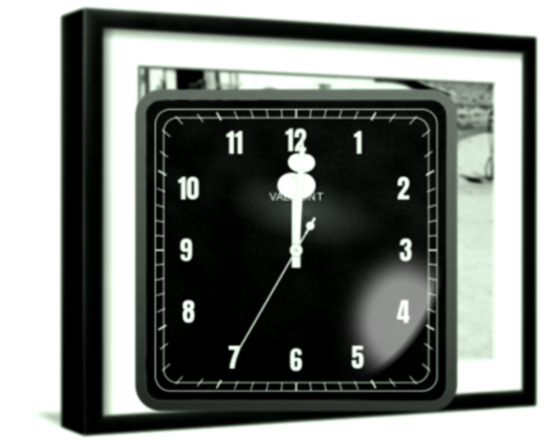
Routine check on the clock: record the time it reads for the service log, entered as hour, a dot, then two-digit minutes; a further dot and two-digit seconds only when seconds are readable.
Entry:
12.00.35
